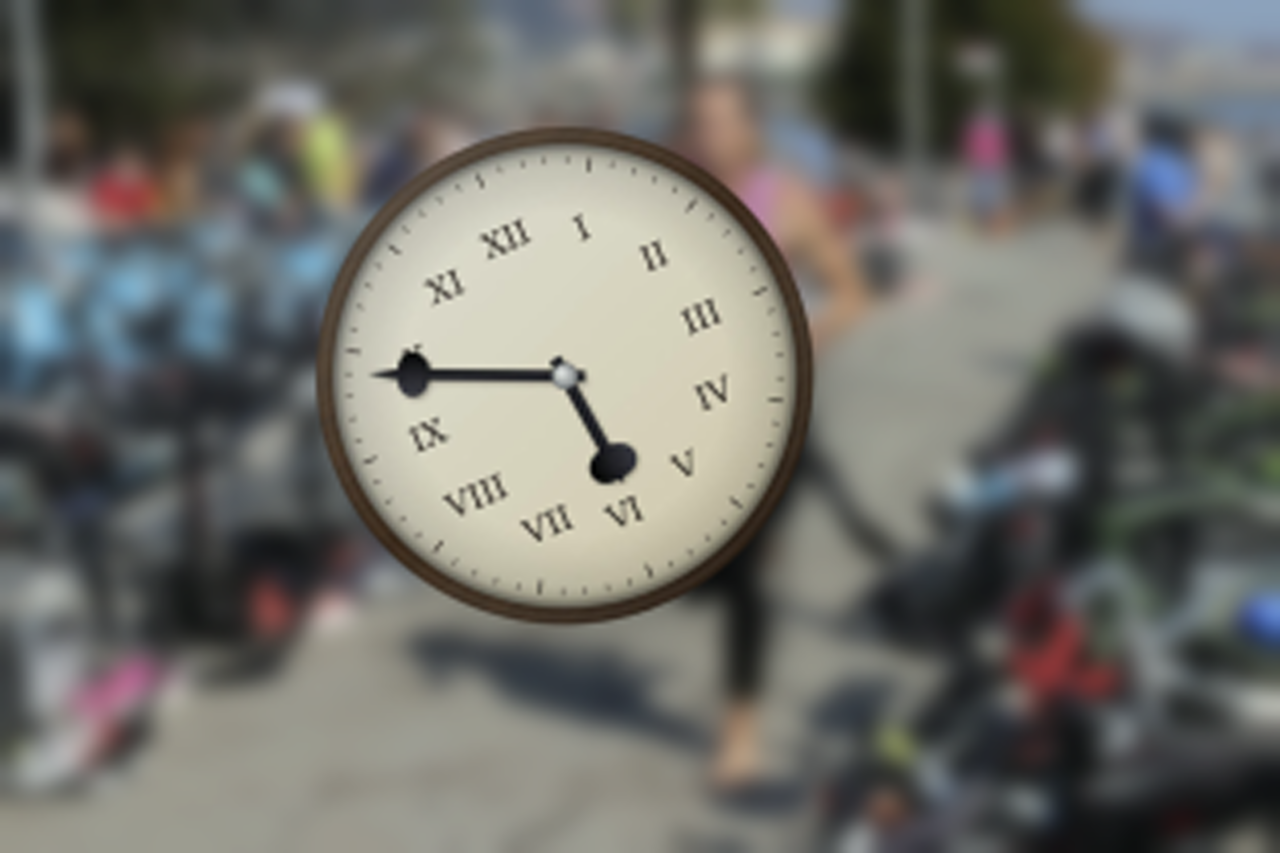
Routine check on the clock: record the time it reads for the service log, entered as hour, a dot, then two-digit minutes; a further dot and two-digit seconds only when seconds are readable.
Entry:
5.49
